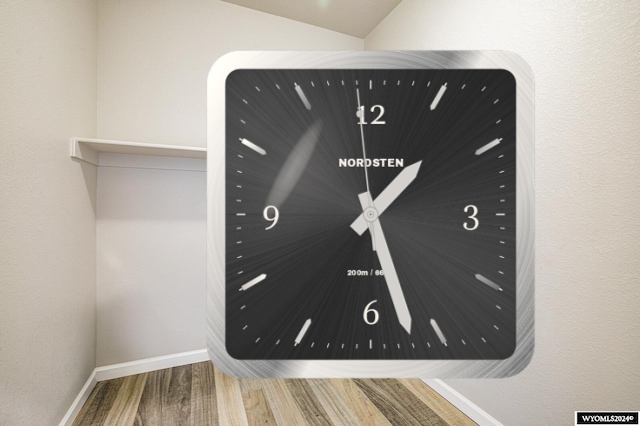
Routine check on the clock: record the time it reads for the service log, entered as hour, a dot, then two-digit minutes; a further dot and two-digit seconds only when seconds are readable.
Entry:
1.26.59
